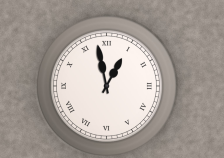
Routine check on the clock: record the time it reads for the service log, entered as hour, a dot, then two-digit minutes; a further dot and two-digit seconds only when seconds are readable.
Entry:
12.58
